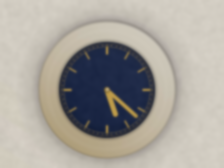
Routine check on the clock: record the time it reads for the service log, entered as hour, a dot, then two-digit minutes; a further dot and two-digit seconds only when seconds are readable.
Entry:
5.22
